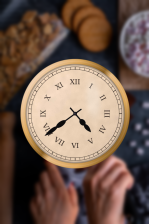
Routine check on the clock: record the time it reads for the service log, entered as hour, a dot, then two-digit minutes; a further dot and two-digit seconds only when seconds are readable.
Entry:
4.39
